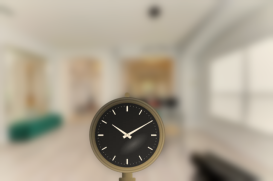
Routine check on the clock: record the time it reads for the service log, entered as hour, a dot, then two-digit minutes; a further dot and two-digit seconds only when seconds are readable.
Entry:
10.10
